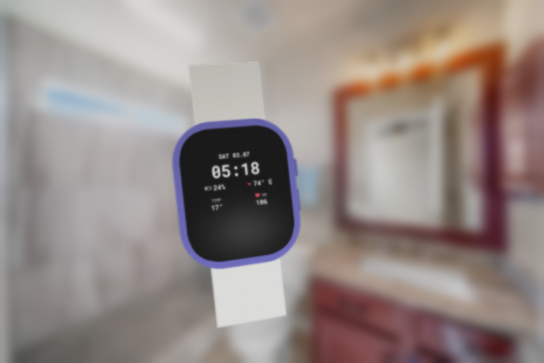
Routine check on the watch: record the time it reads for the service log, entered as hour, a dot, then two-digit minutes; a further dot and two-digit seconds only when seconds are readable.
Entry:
5.18
